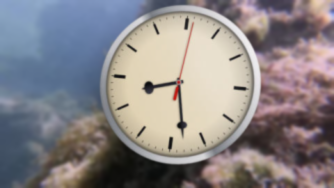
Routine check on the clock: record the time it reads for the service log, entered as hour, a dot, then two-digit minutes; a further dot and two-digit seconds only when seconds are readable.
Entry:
8.28.01
